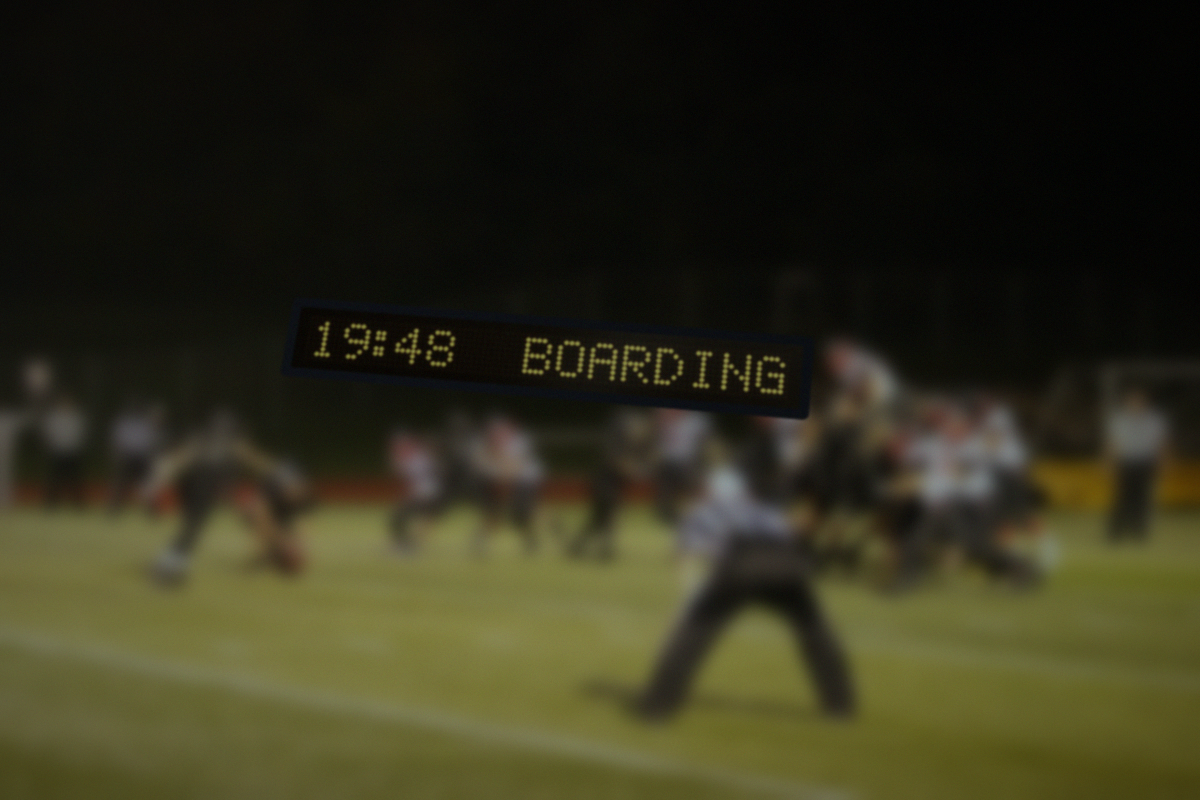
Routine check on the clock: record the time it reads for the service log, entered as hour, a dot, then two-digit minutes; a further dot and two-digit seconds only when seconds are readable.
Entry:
19.48
